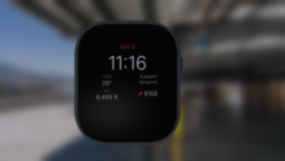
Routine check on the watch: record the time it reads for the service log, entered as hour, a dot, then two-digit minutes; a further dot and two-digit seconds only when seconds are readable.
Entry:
11.16
